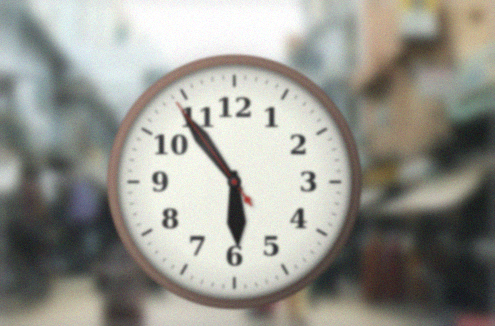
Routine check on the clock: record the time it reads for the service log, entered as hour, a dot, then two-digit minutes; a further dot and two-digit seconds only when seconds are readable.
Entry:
5.53.54
